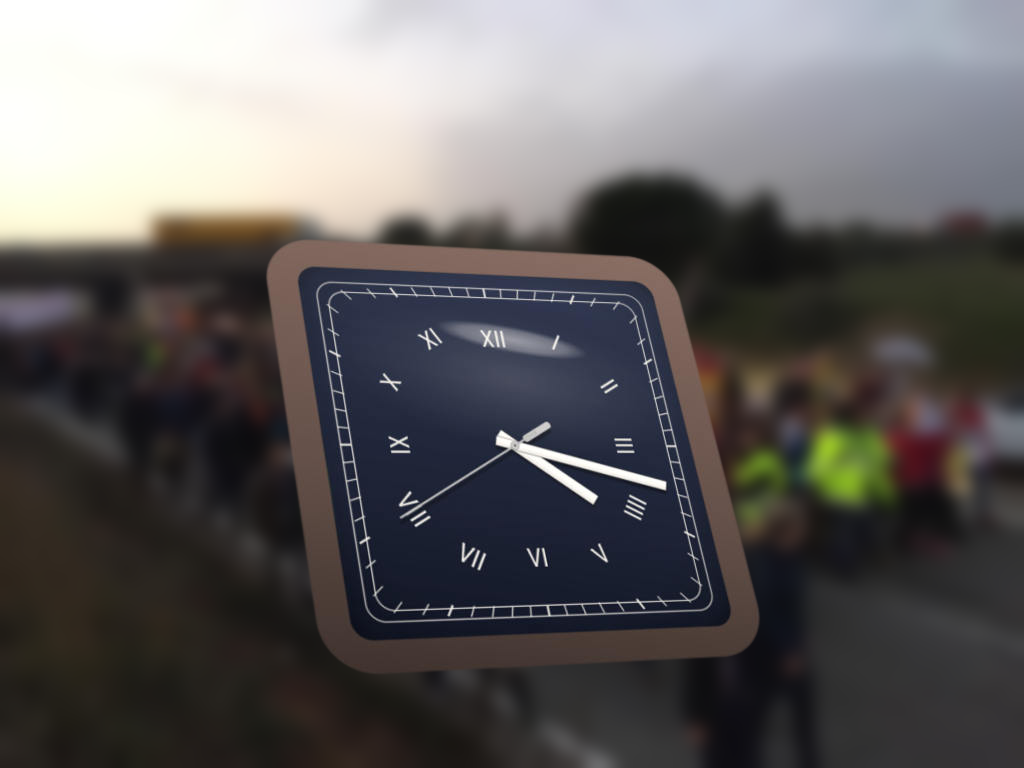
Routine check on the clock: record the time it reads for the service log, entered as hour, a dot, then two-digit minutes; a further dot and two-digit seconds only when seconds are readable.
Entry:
4.17.40
